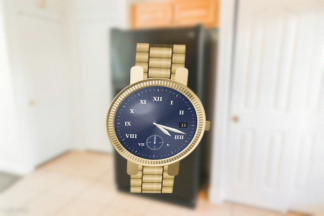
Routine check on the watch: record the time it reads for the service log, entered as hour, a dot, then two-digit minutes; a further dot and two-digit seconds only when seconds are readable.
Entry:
4.18
